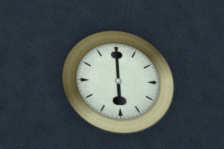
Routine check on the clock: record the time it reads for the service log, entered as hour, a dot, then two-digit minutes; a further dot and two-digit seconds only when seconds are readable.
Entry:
6.00
